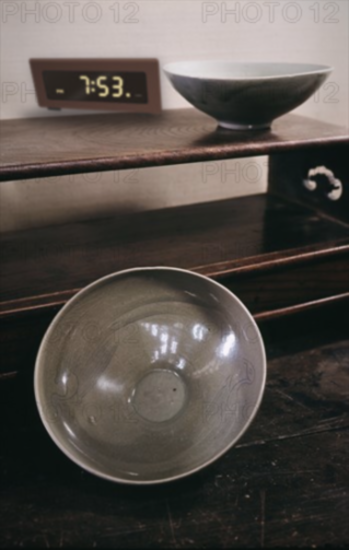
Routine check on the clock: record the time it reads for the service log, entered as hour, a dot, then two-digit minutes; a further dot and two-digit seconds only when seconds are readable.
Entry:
7.53
